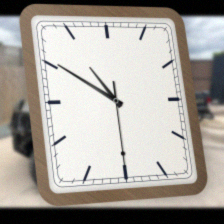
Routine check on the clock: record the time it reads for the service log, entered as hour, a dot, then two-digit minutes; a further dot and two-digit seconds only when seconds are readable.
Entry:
10.50.30
